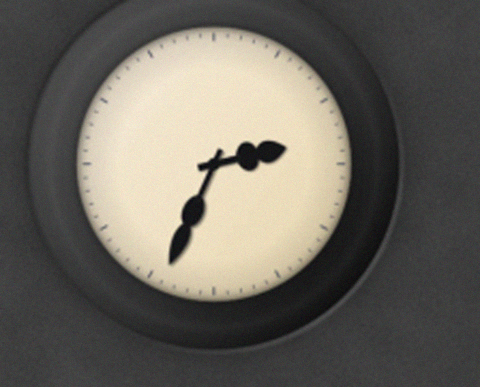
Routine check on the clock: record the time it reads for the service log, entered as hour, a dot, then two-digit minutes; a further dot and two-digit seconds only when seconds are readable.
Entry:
2.34
